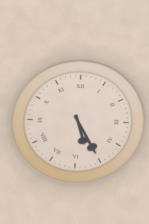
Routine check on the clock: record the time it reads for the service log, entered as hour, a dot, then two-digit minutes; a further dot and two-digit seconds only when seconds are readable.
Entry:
5.25
